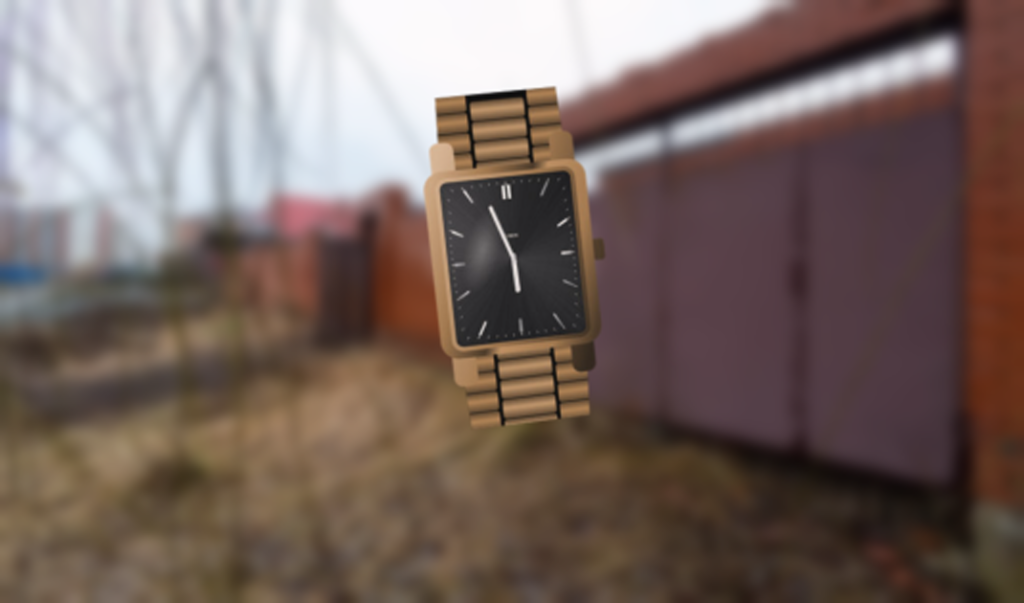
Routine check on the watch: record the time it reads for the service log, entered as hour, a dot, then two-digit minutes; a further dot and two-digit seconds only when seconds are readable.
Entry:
5.57
